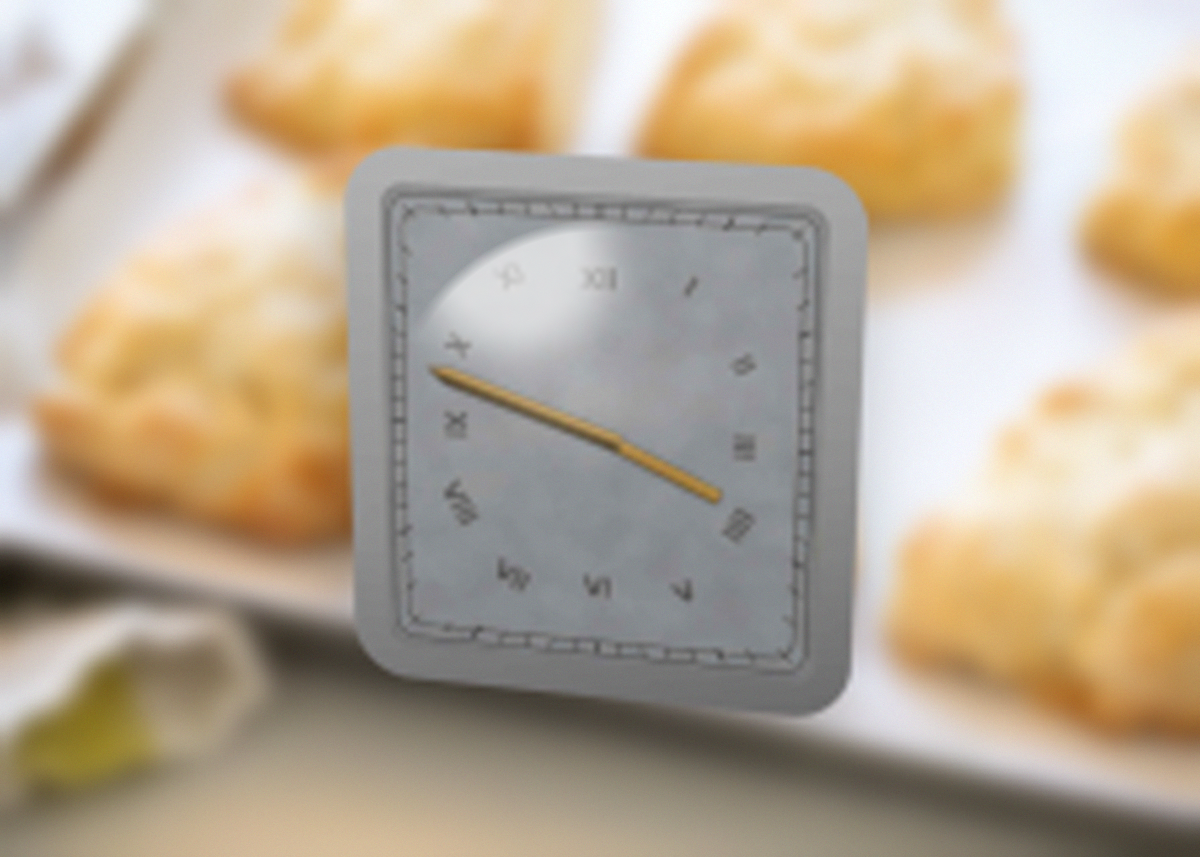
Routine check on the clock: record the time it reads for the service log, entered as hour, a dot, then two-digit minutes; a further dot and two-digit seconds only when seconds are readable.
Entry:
3.48
